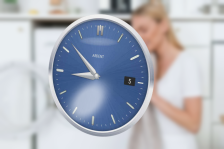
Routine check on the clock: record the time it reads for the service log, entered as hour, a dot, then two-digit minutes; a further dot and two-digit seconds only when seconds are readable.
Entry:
8.52
